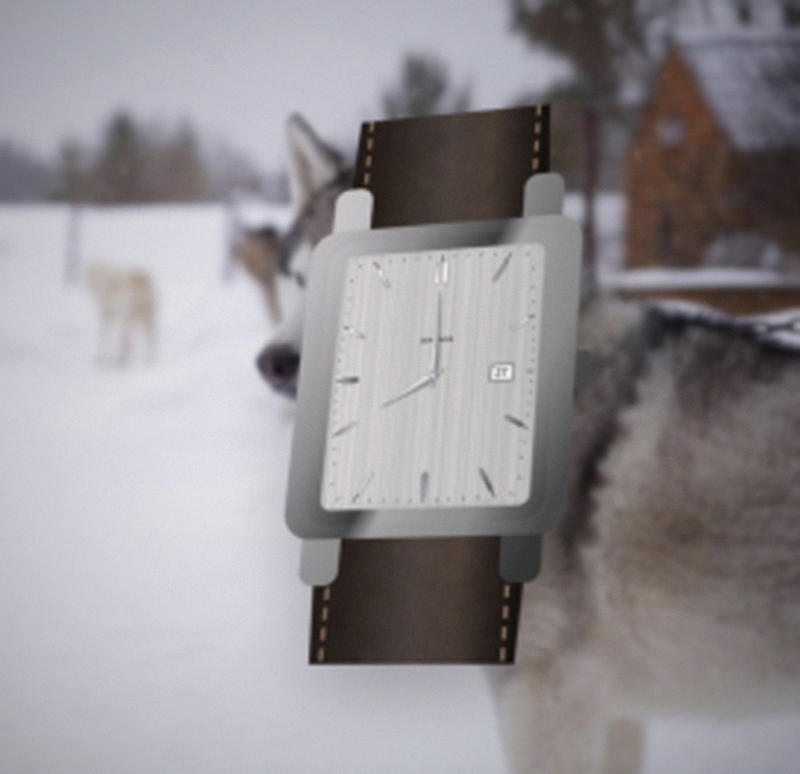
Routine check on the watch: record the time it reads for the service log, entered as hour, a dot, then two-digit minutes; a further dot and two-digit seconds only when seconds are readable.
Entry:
8.00
